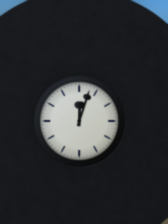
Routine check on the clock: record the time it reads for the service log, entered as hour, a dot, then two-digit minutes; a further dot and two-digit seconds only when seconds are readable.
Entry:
12.03
